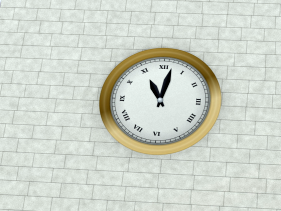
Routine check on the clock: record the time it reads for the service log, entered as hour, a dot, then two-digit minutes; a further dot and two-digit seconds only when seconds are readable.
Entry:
11.02
